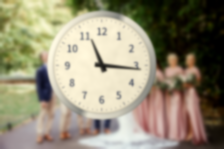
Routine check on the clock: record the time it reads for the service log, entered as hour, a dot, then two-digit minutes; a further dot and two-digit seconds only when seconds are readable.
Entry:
11.16
